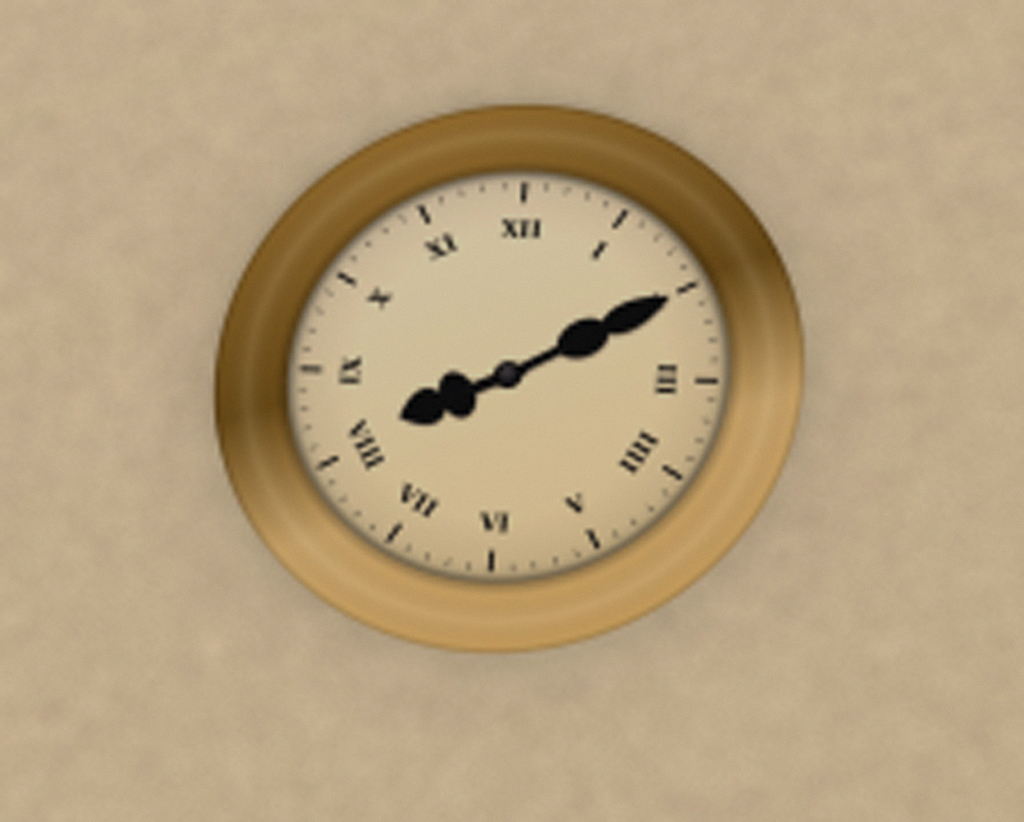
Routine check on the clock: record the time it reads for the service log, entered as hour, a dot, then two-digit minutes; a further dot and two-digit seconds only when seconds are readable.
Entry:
8.10
